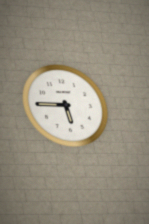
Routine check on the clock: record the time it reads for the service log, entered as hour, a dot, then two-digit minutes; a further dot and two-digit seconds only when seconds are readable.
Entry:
5.45
